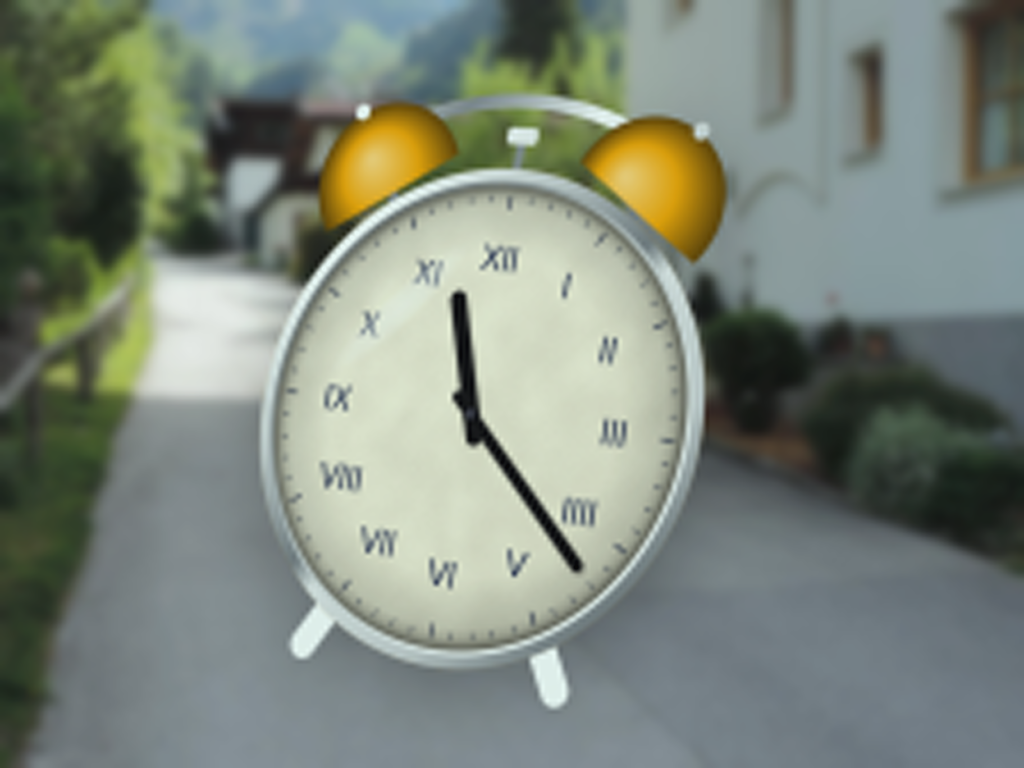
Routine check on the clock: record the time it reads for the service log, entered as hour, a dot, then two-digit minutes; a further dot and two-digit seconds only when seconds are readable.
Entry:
11.22
